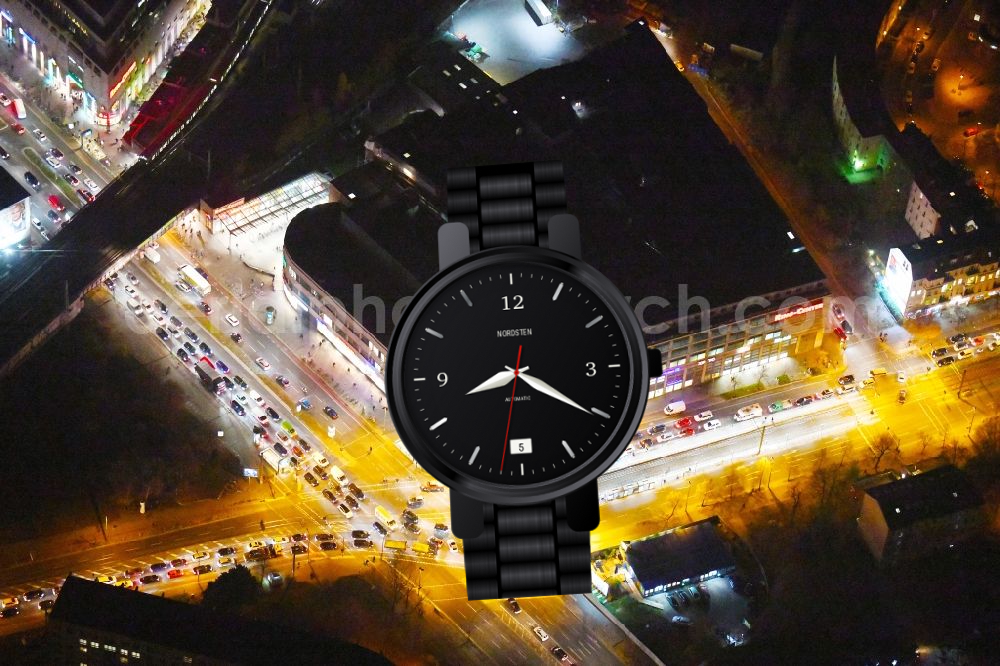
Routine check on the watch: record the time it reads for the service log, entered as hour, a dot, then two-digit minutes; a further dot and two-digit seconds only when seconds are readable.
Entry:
8.20.32
